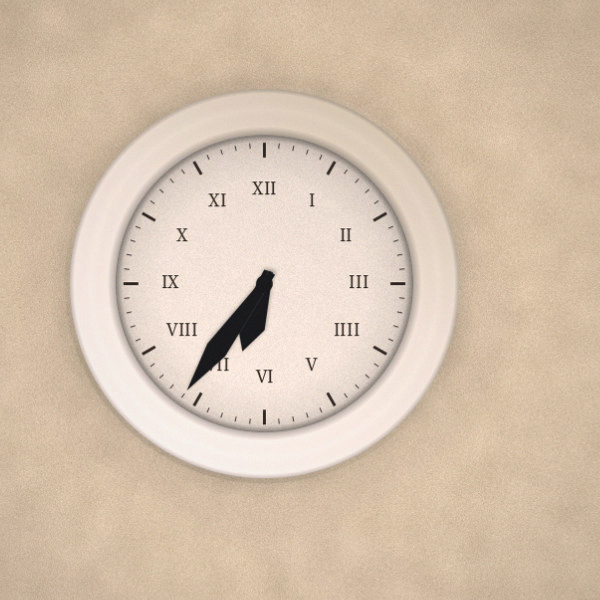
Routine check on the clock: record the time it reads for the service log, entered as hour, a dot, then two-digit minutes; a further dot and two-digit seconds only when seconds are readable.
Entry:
6.36
